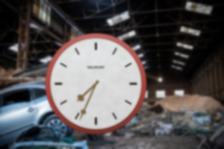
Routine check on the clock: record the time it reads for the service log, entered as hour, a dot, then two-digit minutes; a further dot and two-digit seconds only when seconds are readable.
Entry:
7.34
